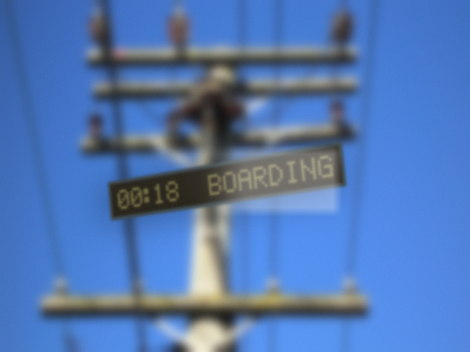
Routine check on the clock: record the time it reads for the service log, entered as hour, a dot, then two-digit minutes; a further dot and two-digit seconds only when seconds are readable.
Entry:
0.18
